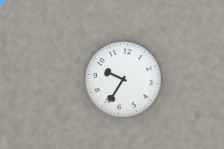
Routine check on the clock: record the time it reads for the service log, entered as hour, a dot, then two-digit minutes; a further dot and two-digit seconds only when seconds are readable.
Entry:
9.34
